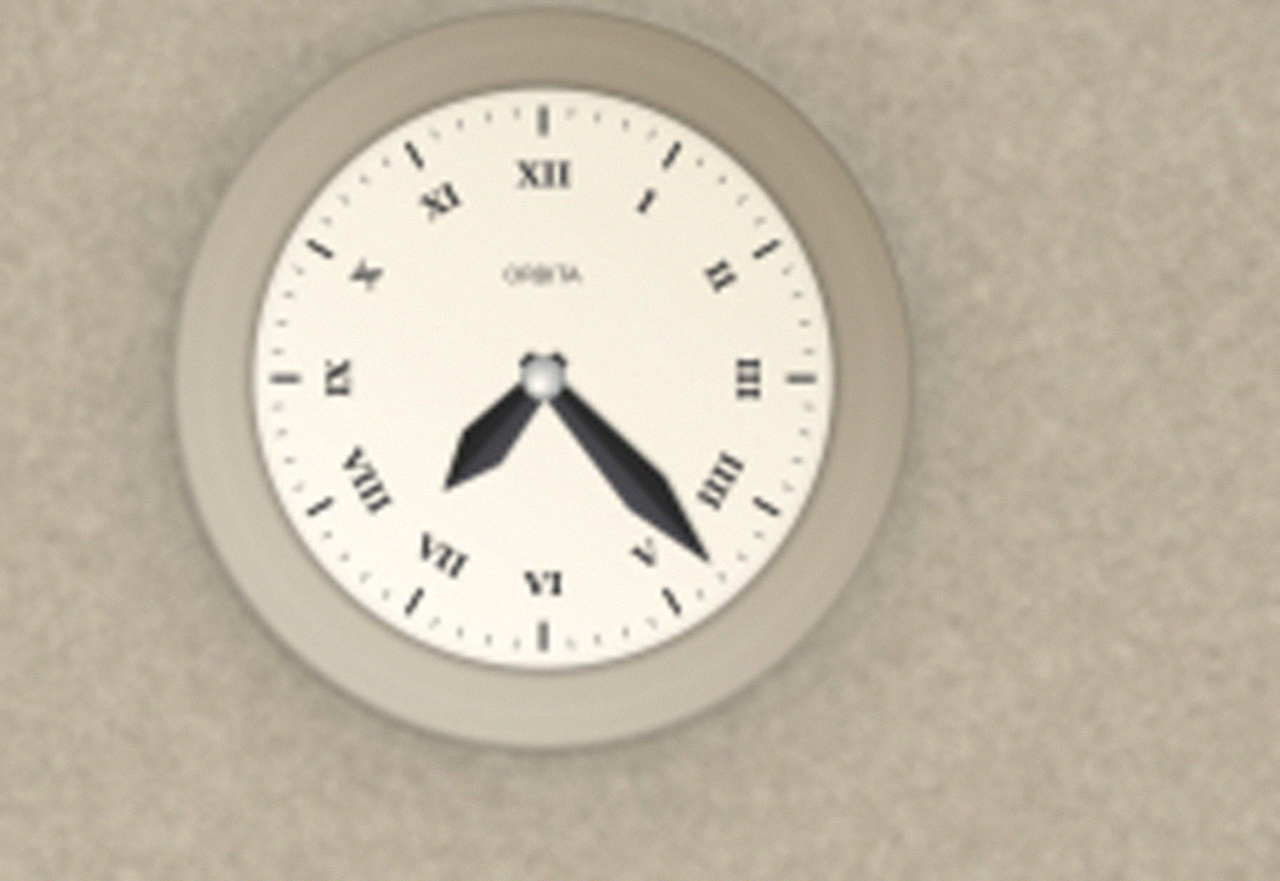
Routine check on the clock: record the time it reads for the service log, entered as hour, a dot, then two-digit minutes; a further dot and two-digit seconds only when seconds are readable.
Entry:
7.23
